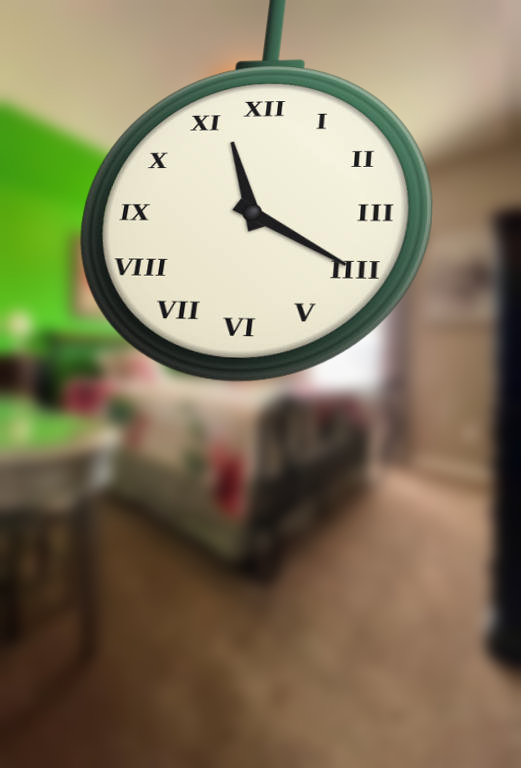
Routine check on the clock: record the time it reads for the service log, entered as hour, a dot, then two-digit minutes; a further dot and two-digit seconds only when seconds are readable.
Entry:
11.20
